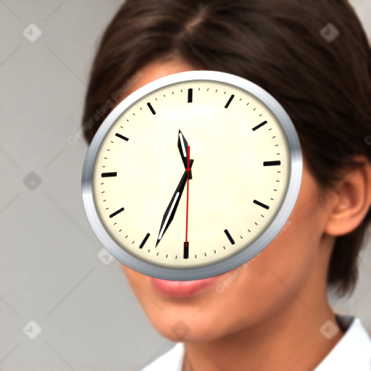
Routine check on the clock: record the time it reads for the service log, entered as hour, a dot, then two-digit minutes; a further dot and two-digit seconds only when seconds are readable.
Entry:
11.33.30
